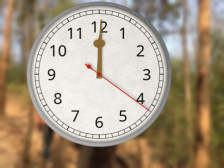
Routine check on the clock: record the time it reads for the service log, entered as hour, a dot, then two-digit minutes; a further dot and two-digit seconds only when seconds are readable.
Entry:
12.00.21
